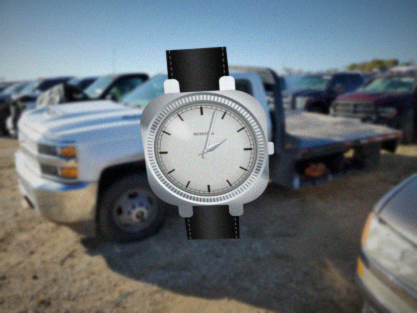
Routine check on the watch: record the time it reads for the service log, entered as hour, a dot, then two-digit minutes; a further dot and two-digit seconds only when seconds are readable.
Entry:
2.03
